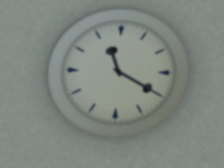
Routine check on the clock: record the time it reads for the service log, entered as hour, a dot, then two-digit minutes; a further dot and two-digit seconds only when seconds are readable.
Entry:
11.20
